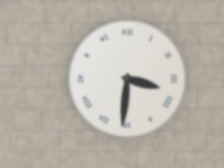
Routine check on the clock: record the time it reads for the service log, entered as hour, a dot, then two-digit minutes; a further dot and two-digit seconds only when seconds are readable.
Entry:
3.31
